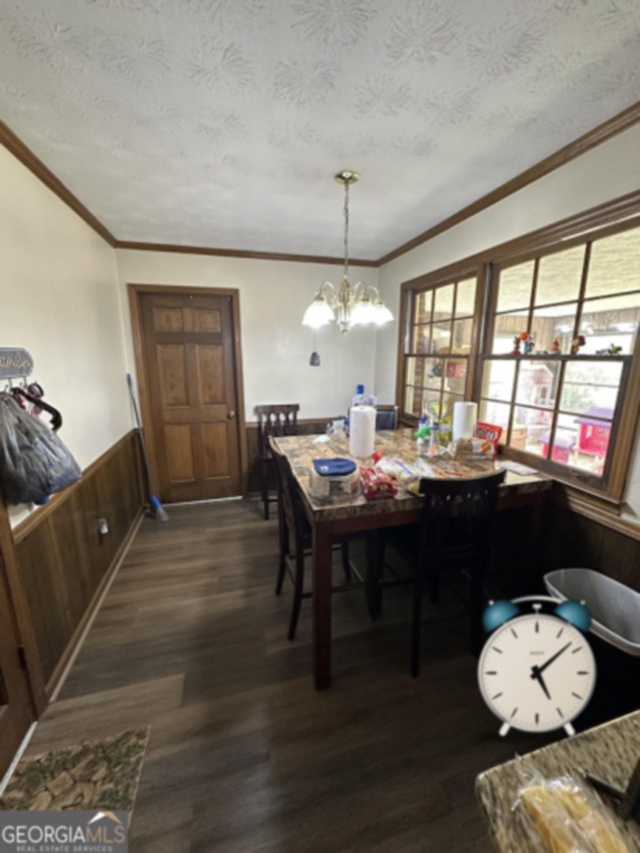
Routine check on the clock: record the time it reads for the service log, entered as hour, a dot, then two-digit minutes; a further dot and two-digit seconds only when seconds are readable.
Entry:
5.08
